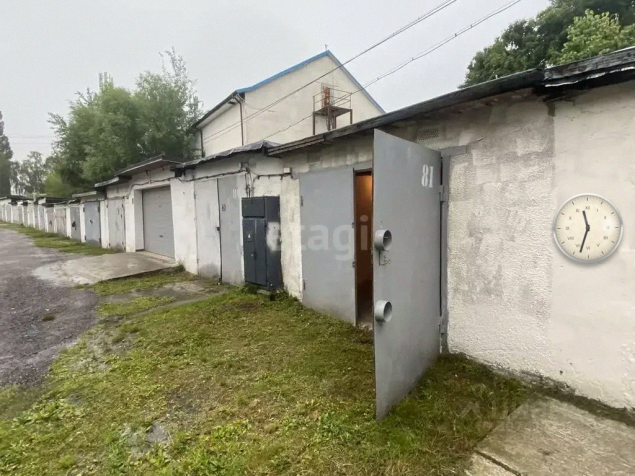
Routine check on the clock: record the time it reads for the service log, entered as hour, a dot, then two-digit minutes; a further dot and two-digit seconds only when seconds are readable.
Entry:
11.33
